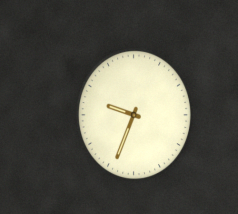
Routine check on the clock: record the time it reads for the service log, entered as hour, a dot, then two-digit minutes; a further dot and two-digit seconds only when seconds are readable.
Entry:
9.34
